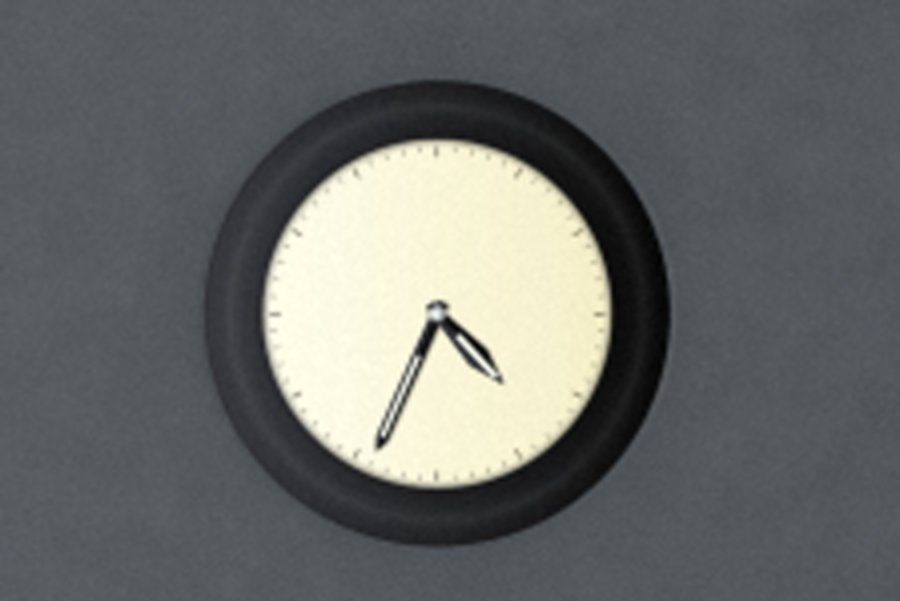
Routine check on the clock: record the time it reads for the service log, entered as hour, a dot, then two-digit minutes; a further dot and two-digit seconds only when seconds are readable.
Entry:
4.34
